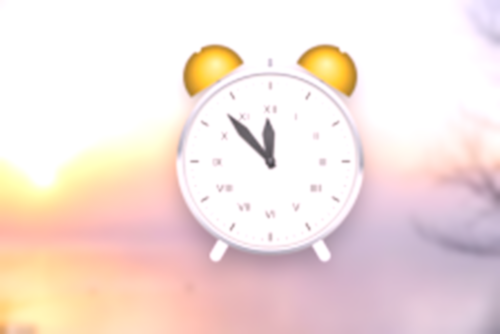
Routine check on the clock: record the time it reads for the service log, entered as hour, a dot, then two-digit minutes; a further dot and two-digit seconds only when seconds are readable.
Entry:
11.53
